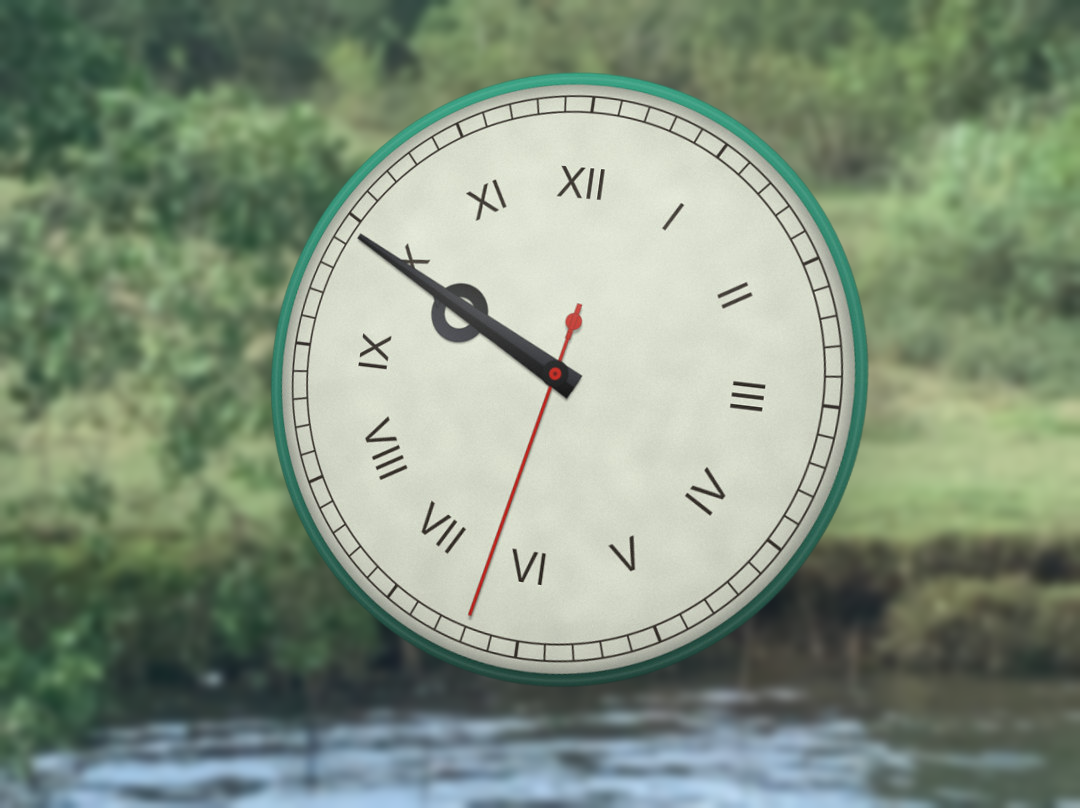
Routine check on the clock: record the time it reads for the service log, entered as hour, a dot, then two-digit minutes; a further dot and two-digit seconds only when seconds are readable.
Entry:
9.49.32
